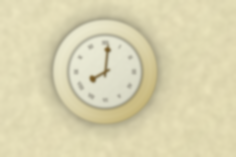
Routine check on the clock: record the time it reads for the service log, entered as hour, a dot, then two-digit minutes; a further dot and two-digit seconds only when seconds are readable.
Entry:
8.01
